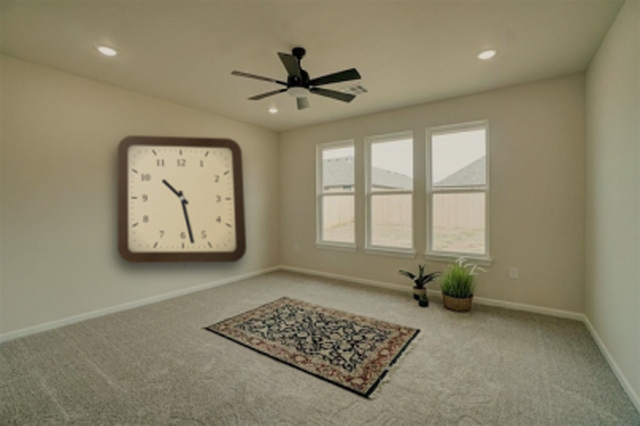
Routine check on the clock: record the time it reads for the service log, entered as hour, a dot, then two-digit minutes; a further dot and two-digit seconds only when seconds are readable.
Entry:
10.28
